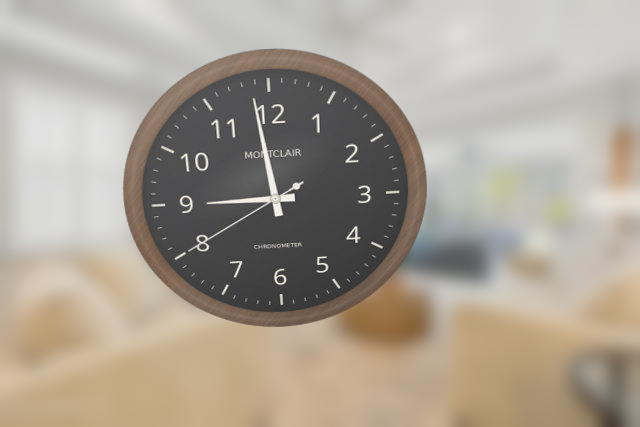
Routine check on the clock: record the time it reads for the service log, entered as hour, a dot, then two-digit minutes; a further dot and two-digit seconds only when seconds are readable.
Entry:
8.58.40
